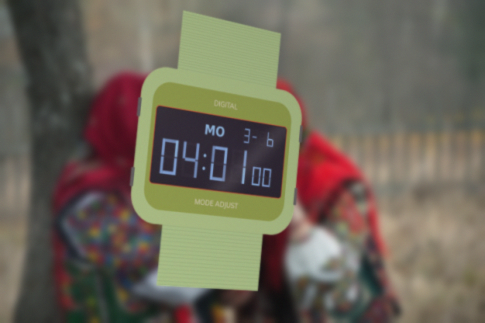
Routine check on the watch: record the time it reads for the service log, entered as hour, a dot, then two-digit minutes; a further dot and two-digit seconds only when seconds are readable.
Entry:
4.01.00
